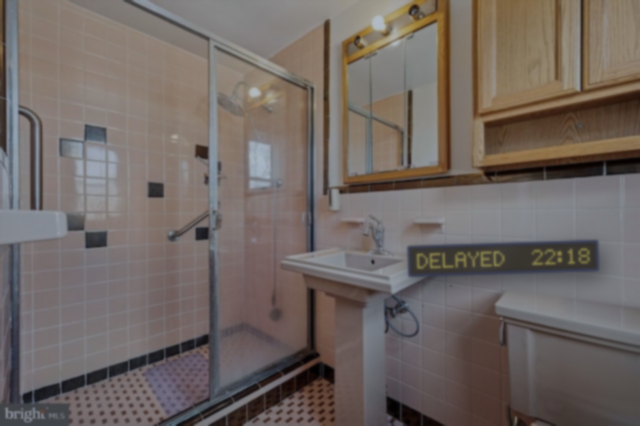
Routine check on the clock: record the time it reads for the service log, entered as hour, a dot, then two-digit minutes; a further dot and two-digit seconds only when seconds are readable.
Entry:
22.18
